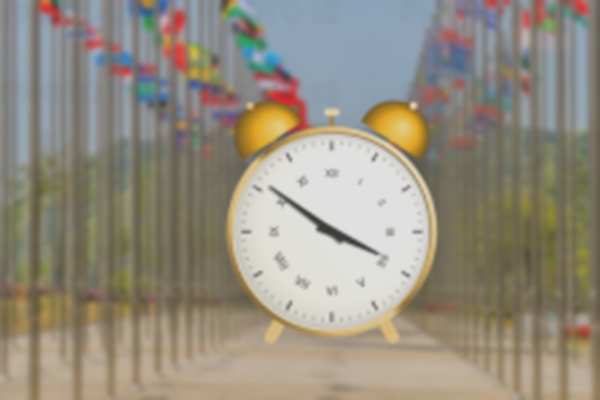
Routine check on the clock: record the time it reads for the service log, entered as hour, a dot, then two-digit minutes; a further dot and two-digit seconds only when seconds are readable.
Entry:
3.51
